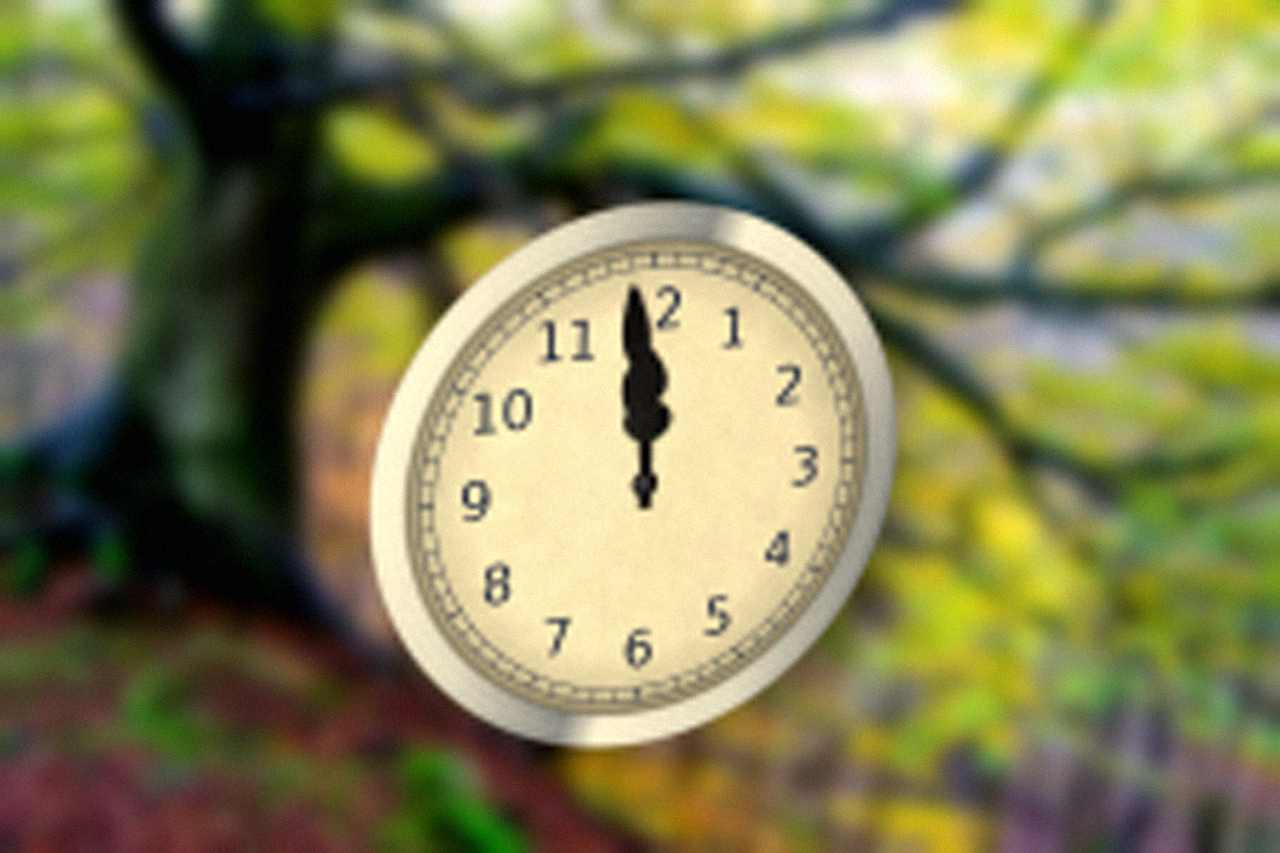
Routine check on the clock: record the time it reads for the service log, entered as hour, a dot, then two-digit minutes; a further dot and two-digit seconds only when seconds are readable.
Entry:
11.59
